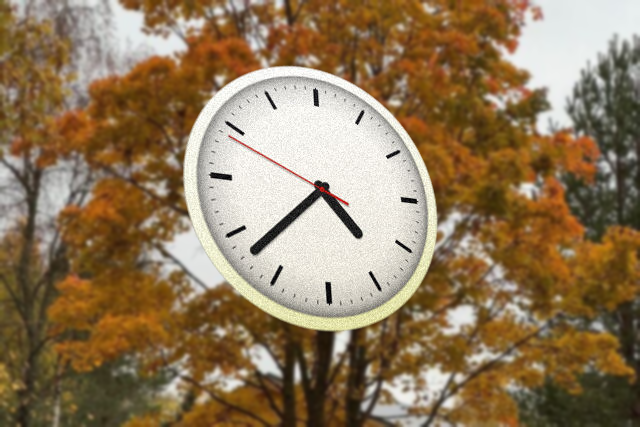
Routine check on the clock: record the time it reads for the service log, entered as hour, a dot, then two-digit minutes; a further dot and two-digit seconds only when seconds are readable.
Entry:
4.37.49
